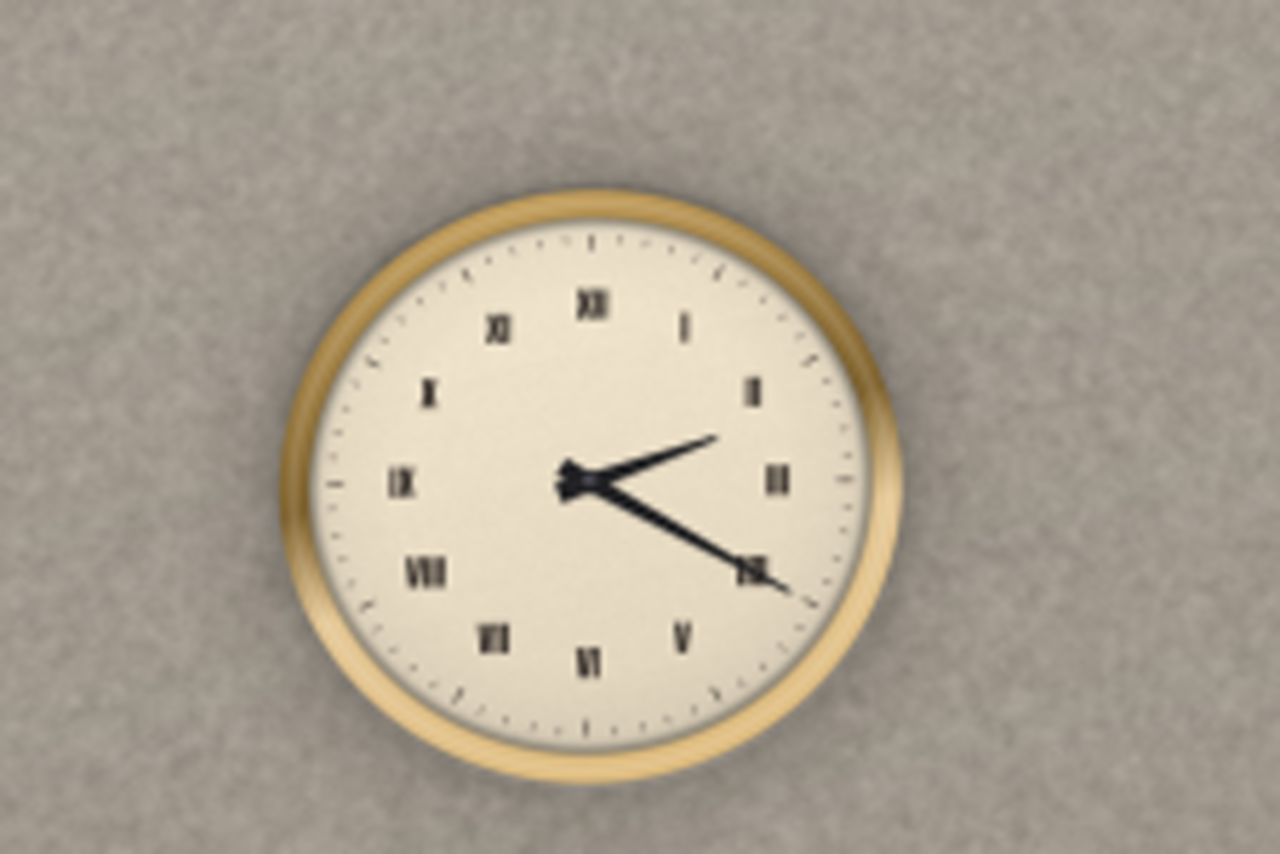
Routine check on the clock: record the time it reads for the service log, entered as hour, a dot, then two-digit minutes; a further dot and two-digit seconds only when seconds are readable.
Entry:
2.20
